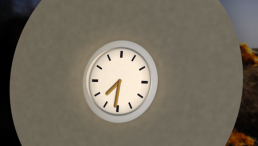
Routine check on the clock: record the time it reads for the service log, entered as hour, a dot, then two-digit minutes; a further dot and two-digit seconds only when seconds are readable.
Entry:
7.31
